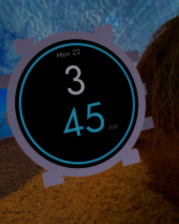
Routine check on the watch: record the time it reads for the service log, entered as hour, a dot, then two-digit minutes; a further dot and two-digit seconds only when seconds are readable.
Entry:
3.45
